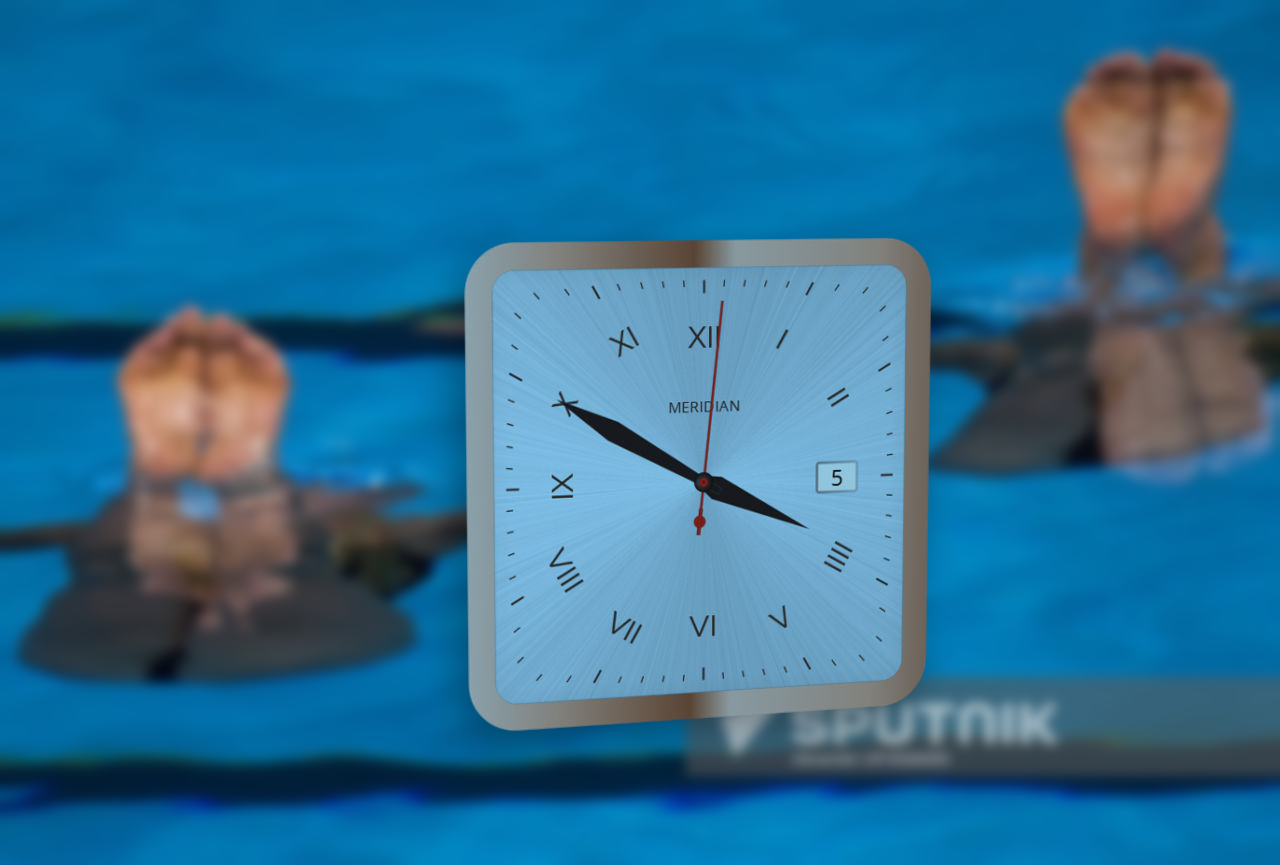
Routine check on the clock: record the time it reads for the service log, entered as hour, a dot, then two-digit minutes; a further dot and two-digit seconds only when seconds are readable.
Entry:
3.50.01
